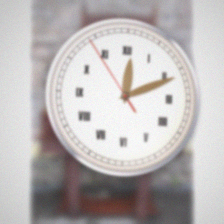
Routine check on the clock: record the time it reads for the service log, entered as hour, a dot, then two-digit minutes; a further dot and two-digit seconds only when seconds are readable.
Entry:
12.10.54
